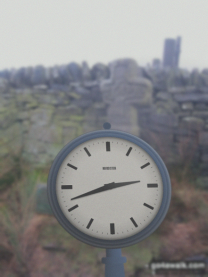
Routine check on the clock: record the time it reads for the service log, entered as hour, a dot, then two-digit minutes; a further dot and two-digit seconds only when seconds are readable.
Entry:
2.42
